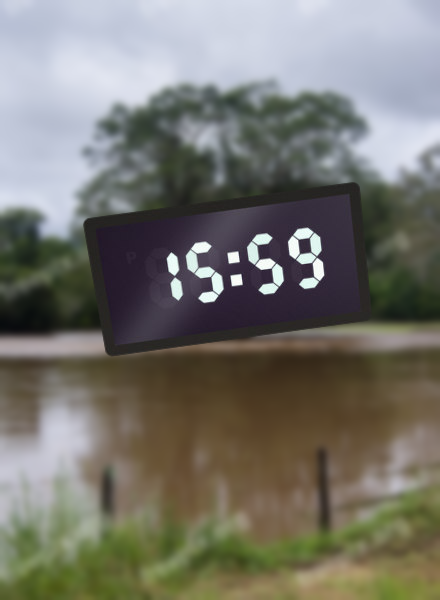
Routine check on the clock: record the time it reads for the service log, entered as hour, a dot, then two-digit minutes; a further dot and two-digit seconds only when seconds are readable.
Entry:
15.59
